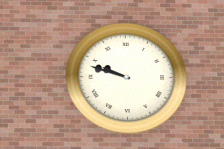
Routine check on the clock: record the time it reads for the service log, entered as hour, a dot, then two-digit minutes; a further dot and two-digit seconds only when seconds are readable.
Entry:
9.48
